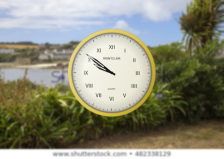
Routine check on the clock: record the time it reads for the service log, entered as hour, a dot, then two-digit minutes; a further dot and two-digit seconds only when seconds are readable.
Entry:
9.51
